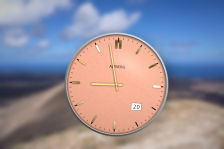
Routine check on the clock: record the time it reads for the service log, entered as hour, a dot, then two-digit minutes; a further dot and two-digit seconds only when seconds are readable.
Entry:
8.58
